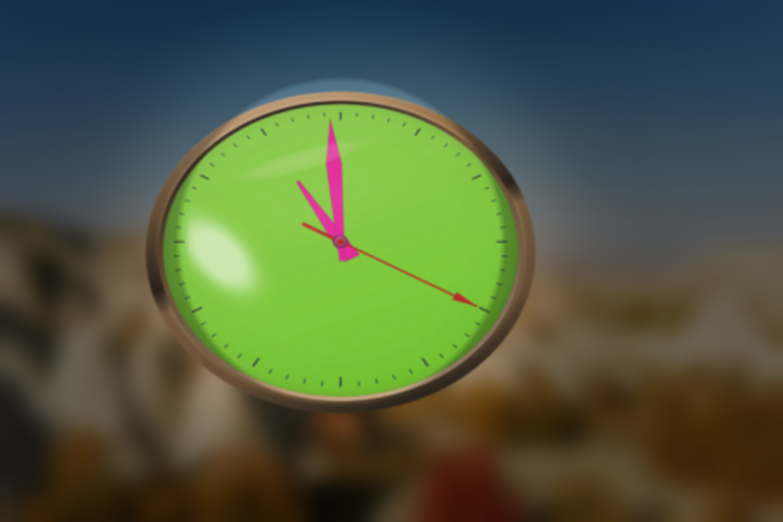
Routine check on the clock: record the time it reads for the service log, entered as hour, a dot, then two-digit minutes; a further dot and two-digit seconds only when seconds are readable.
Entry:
10.59.20
